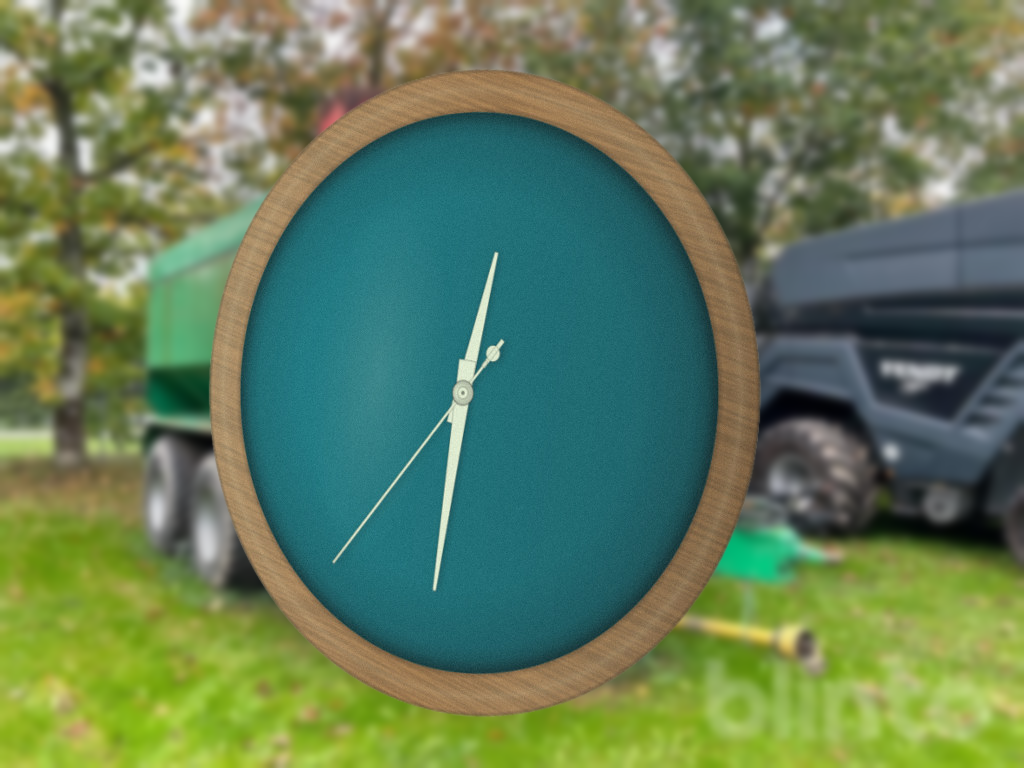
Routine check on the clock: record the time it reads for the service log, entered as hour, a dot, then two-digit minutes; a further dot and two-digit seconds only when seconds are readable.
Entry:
12.31.37
